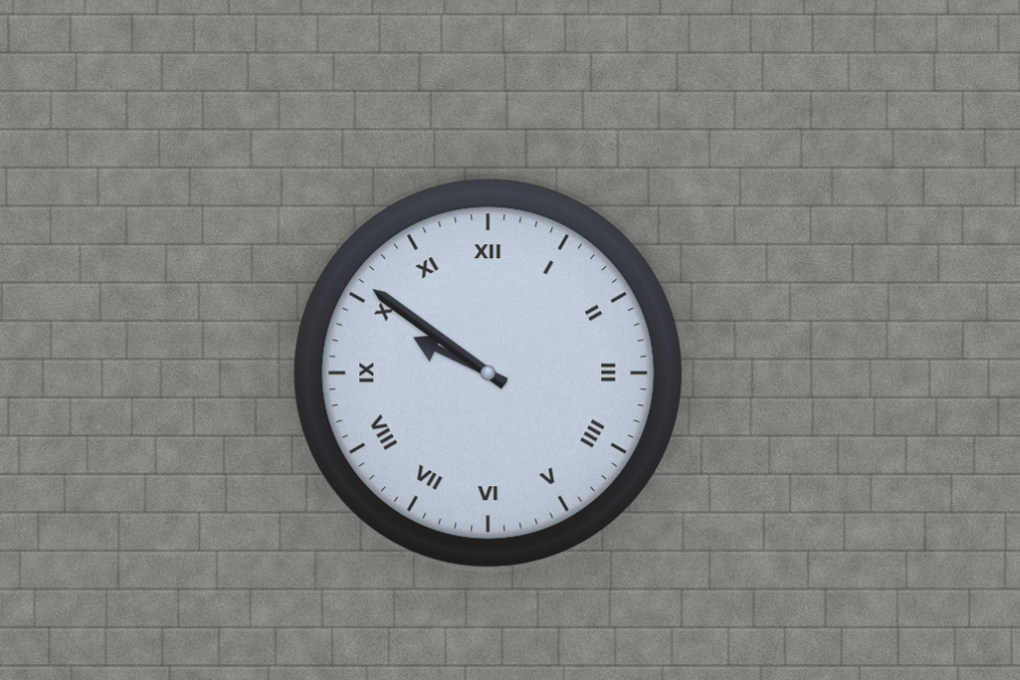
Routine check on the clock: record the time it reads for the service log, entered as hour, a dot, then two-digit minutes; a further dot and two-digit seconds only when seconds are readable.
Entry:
9.51
